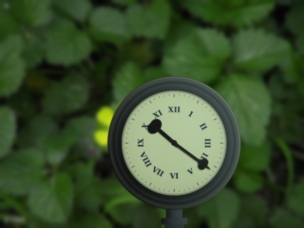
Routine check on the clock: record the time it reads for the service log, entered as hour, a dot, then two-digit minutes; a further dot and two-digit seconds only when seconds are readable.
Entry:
10.21
